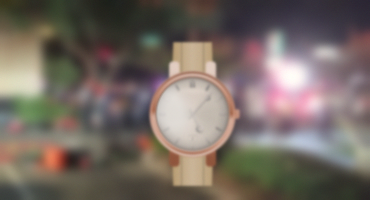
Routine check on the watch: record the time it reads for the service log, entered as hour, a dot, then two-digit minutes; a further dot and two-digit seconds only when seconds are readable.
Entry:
5.07
